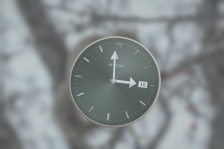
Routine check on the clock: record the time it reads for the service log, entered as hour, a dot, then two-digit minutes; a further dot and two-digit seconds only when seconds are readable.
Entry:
2.59
